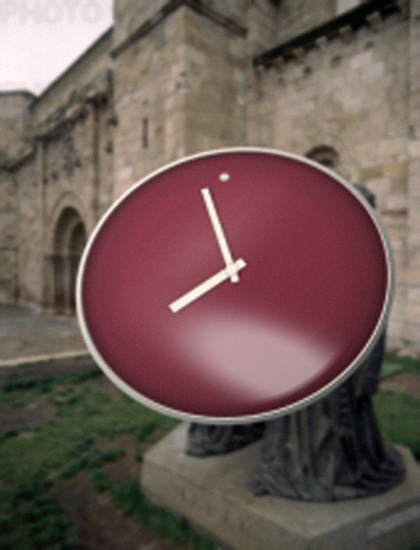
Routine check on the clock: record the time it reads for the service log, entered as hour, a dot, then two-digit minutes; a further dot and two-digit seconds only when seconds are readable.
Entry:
7.58
